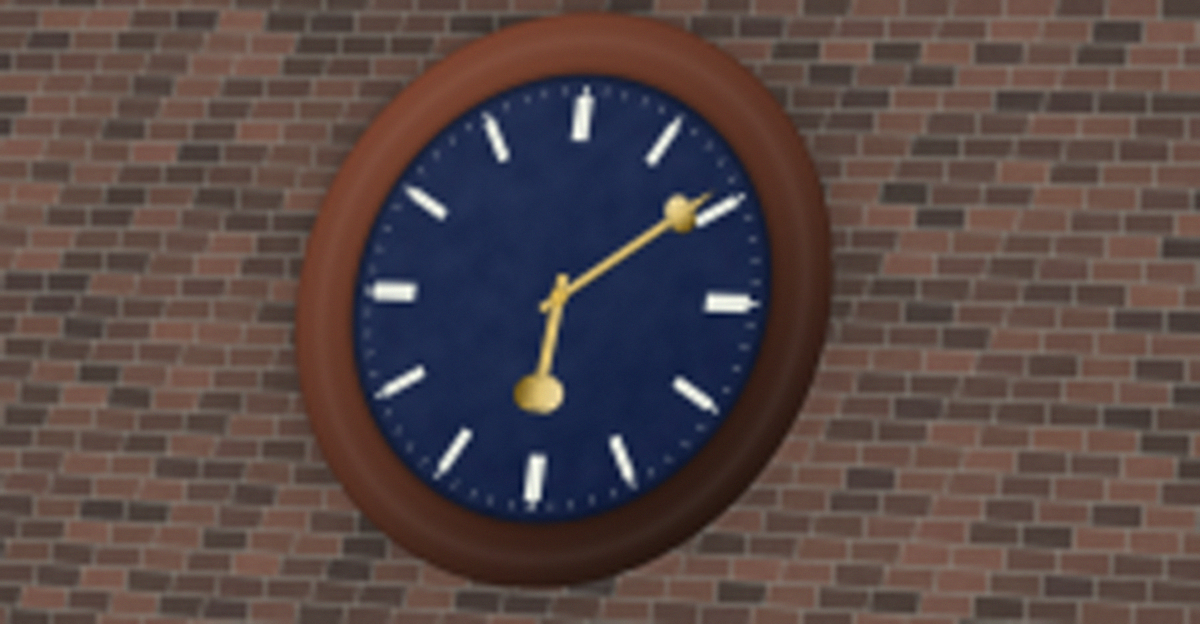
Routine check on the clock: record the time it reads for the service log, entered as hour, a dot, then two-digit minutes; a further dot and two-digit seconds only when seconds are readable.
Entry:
6.09
